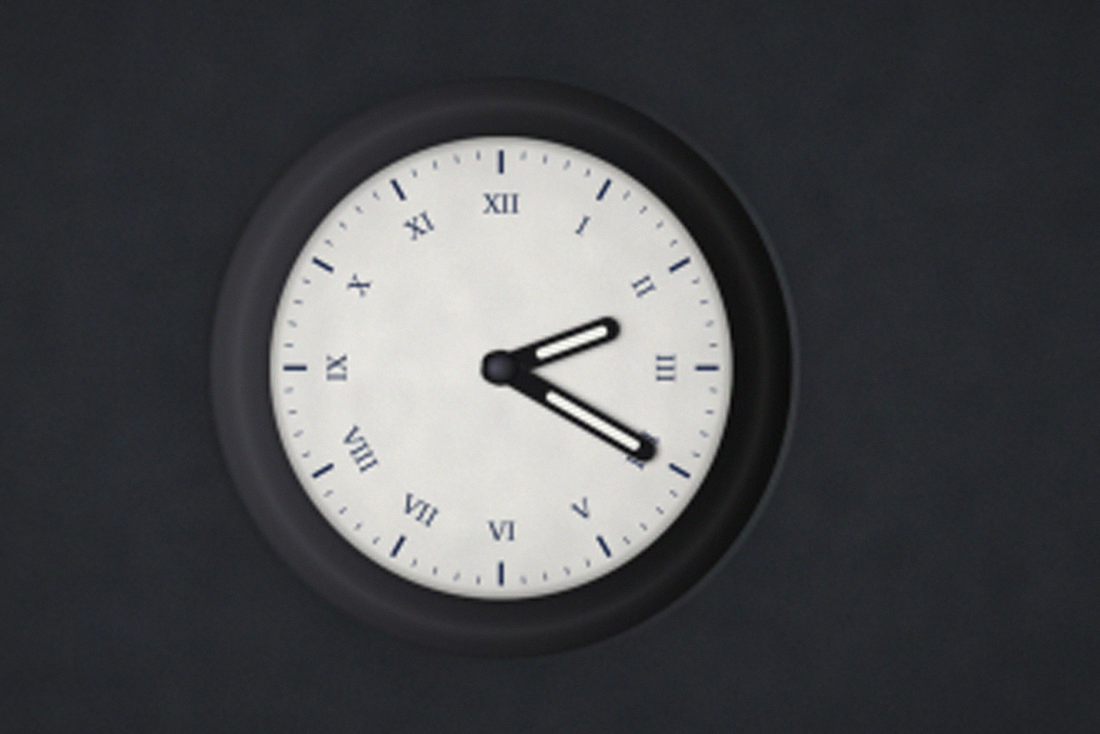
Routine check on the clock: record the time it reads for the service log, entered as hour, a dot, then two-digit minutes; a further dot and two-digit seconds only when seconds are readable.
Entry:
2.20
